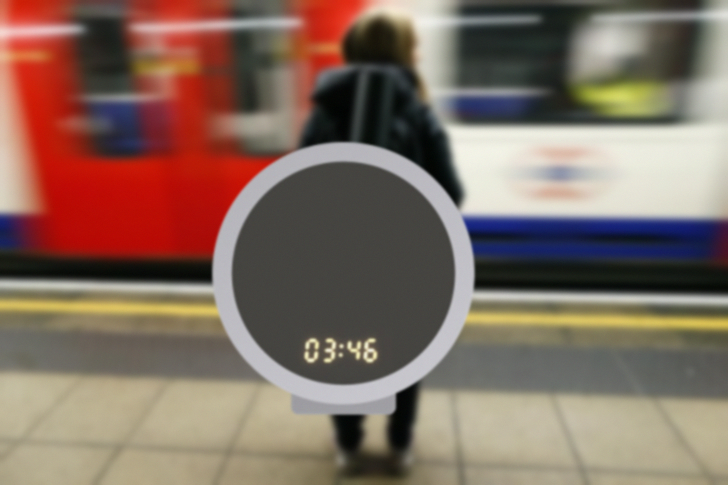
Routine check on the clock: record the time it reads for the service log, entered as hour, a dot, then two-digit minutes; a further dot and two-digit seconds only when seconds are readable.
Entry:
3.46
